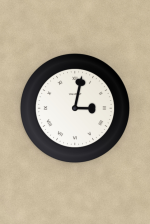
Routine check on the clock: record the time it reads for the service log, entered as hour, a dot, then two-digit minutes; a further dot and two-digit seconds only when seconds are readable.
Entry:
3.02
